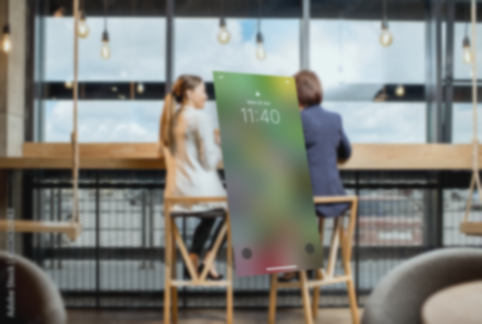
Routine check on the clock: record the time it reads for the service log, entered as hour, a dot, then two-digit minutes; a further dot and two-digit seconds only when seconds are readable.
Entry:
11.40
